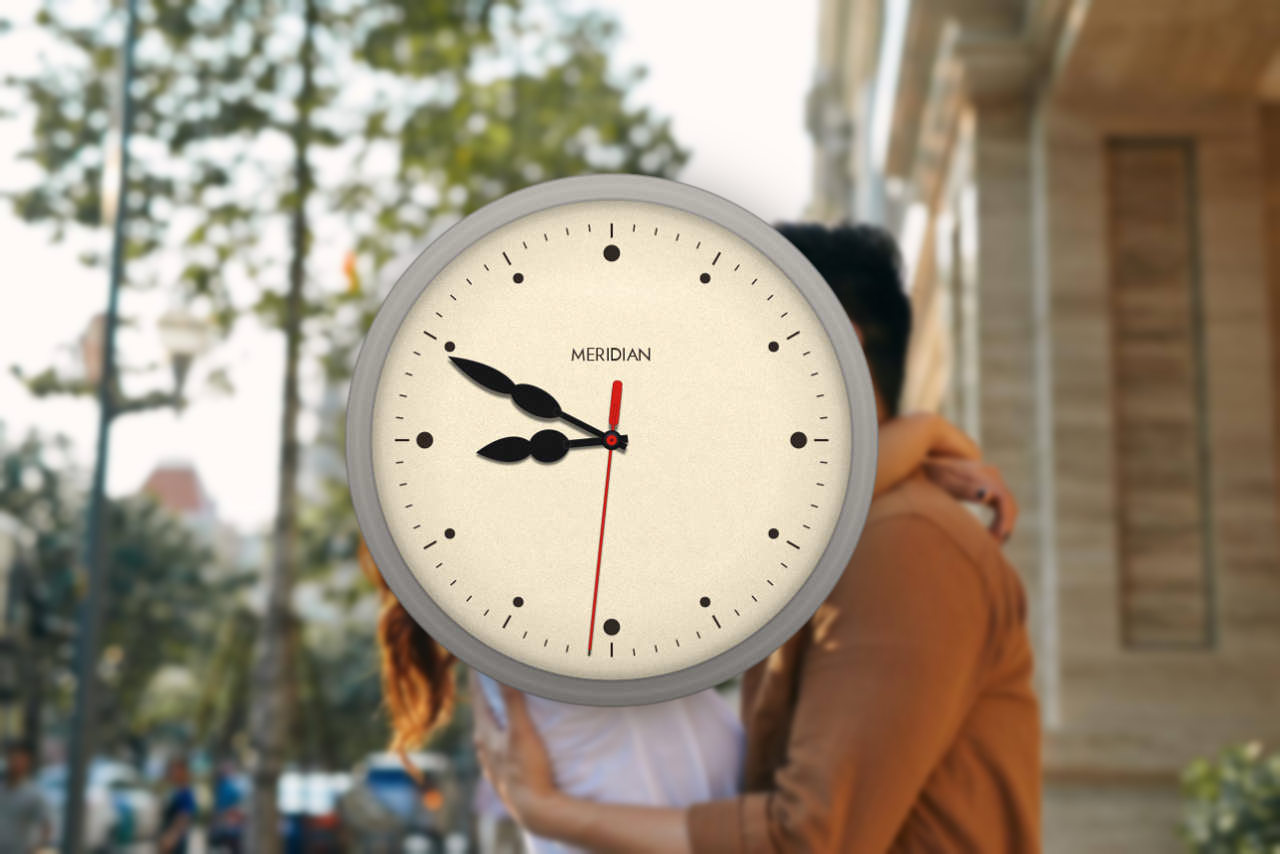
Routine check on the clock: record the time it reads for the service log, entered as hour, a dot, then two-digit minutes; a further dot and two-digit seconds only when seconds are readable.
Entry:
8.49.31
